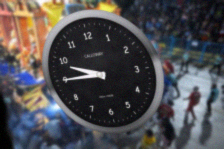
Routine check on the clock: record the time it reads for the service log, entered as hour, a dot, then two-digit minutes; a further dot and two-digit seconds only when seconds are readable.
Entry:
9.45
